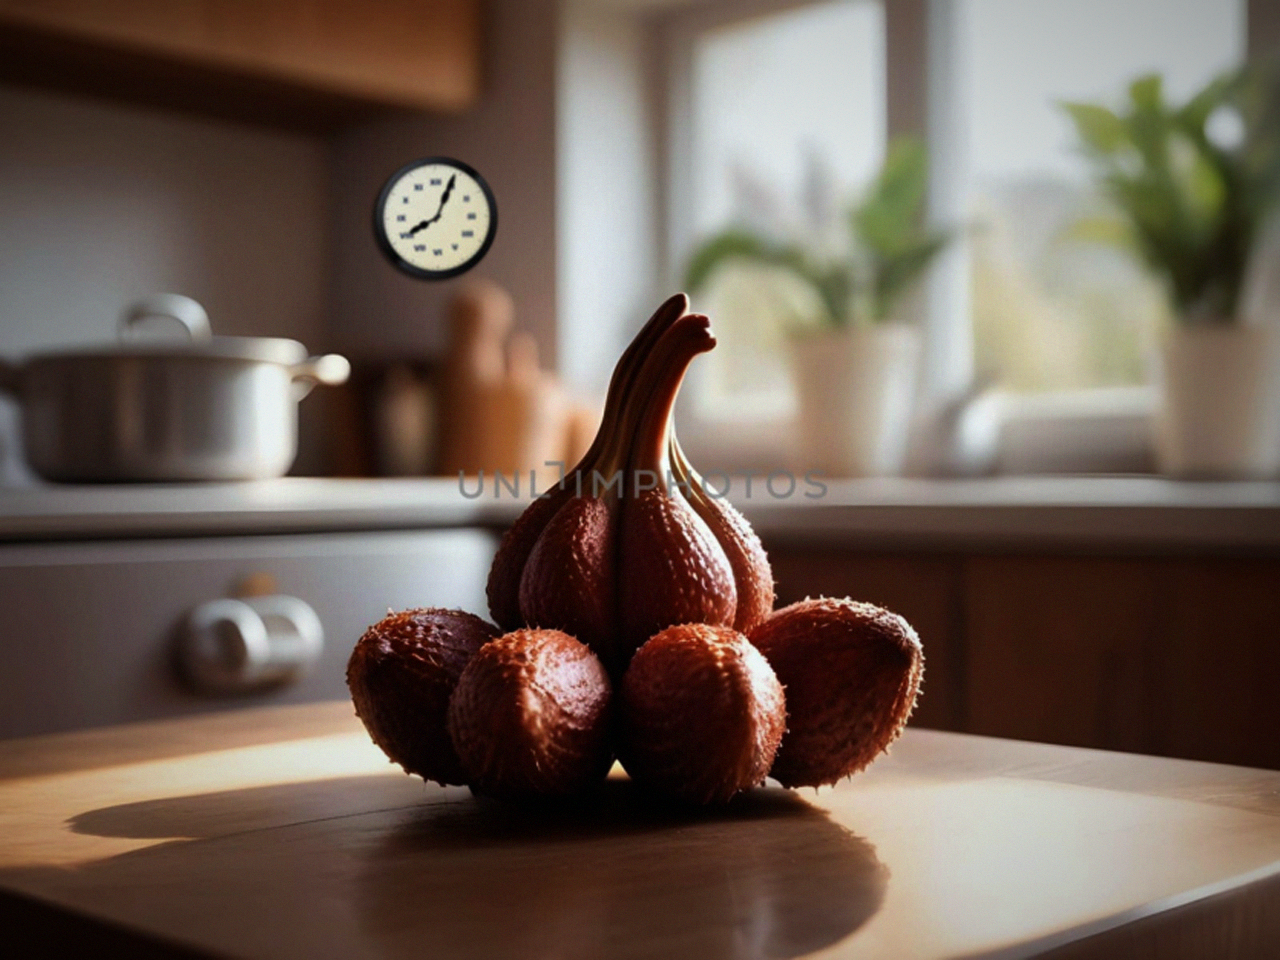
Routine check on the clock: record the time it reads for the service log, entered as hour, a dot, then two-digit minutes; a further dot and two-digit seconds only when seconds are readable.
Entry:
8.04
